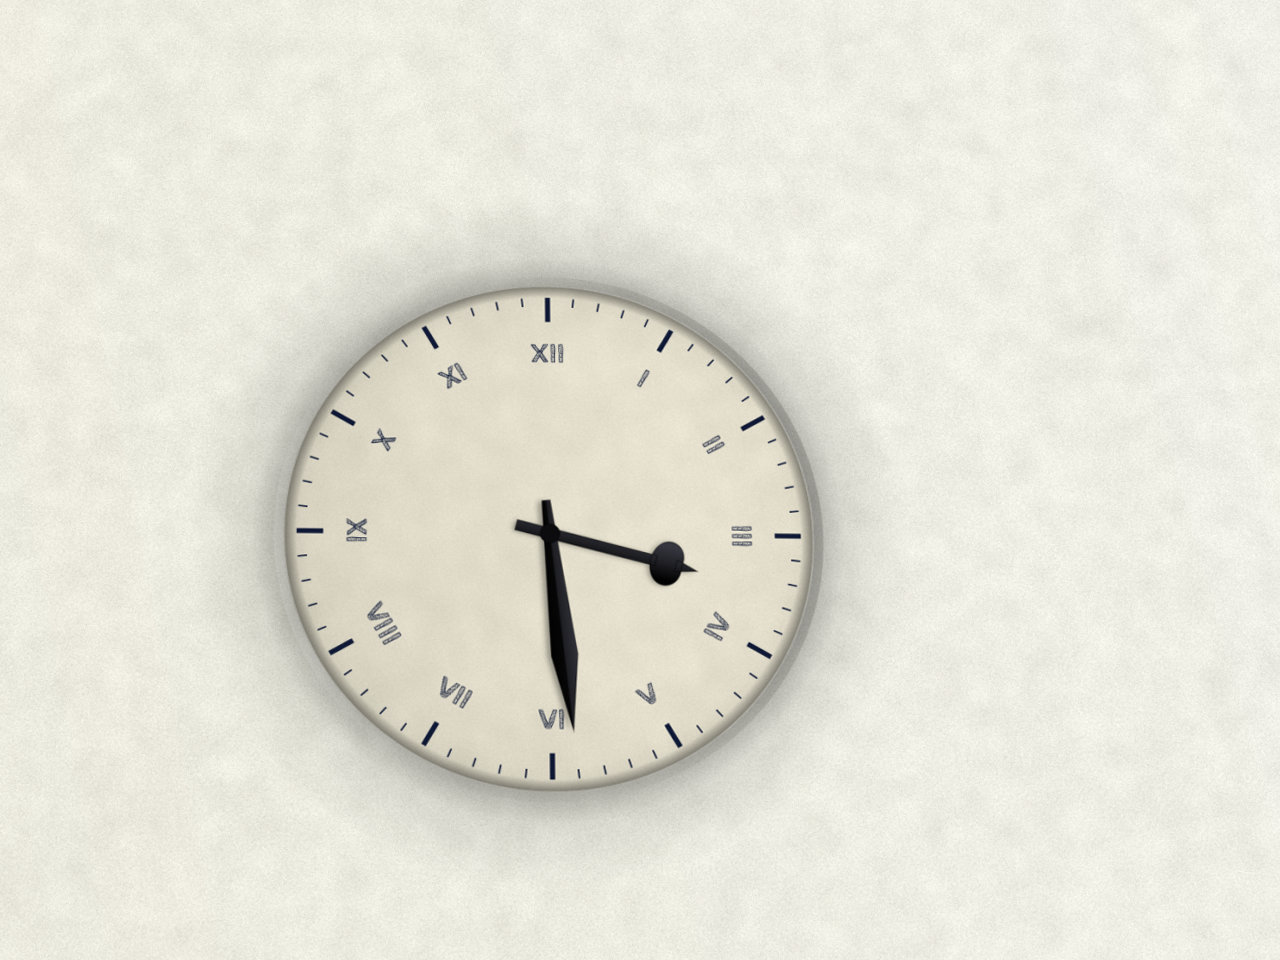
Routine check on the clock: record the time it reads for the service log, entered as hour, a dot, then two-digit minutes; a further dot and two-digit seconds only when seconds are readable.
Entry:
3.29
